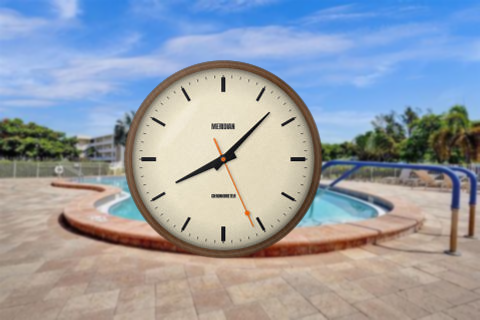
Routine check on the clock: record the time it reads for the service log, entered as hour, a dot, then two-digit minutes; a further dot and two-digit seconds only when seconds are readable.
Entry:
8.07.26
